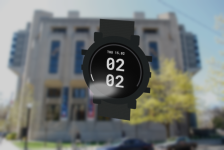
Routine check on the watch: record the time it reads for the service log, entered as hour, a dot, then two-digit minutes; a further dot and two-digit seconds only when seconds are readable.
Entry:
2.02
